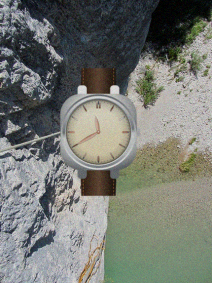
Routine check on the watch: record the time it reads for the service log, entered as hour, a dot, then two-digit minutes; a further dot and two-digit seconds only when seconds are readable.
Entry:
11.40
